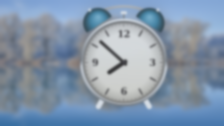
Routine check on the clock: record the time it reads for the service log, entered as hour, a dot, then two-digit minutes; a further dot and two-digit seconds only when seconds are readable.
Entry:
7.52
